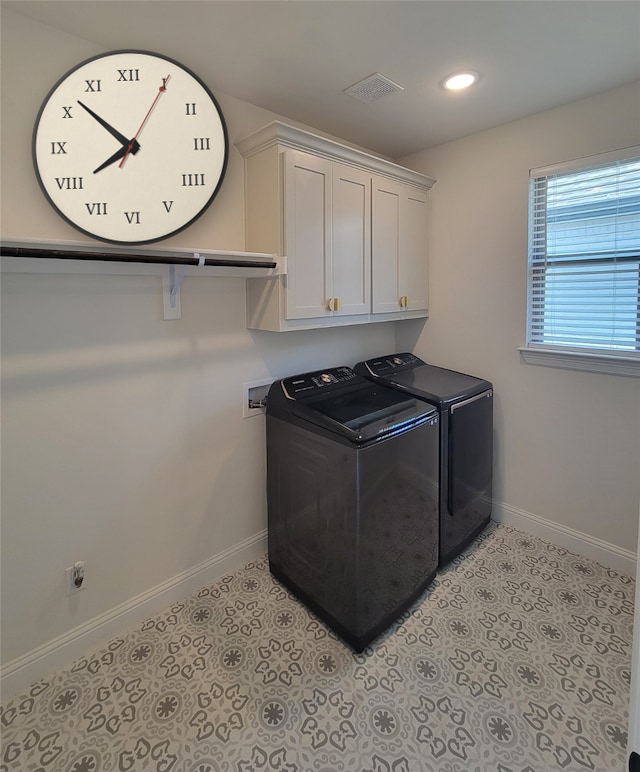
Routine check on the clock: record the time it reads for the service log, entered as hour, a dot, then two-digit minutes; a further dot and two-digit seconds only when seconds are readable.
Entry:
7.52.05
